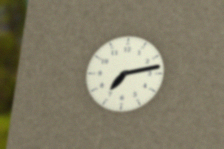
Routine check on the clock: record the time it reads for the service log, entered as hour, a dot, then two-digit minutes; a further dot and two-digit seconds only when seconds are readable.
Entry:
7.13
